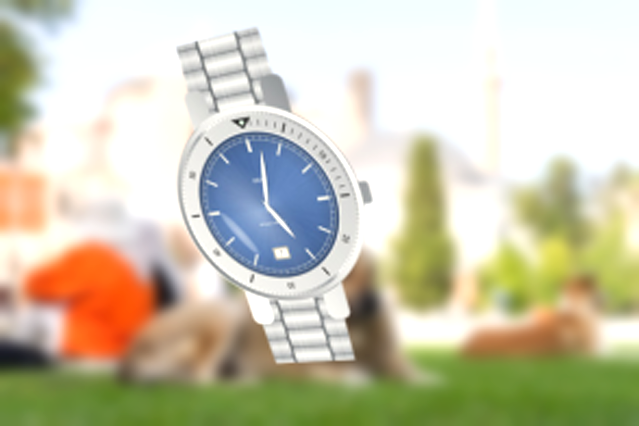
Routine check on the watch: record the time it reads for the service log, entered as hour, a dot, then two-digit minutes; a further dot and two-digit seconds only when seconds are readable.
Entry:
5.02
